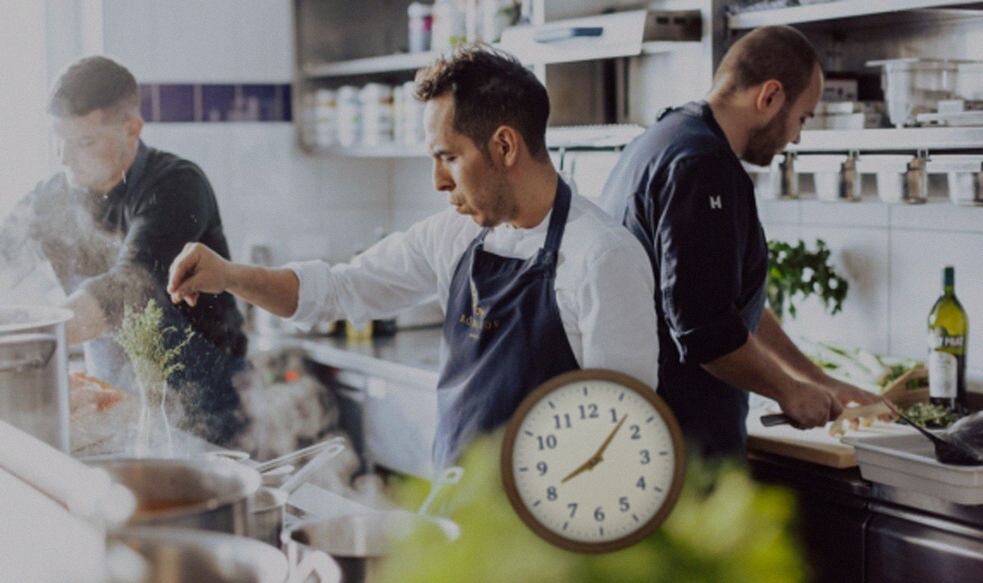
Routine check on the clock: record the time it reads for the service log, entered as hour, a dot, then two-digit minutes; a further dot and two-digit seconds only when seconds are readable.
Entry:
8.07
